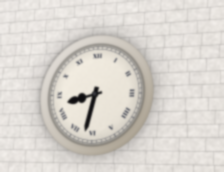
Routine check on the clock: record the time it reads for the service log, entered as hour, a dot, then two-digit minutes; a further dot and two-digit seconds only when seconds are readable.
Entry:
8.32
